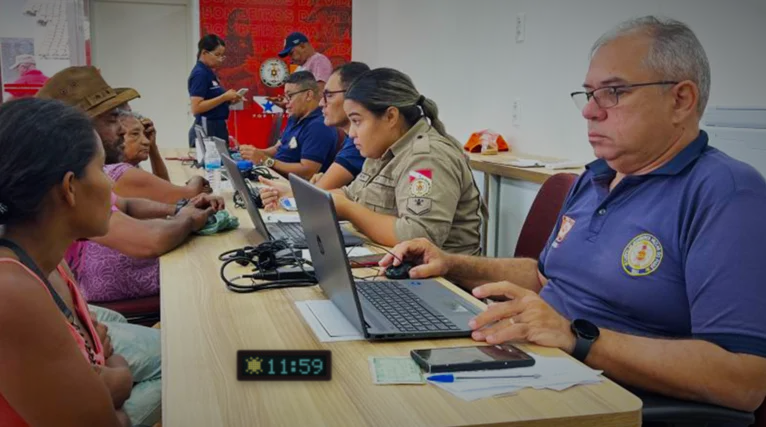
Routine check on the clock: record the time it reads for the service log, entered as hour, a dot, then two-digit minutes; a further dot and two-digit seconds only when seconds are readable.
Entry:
11.59
